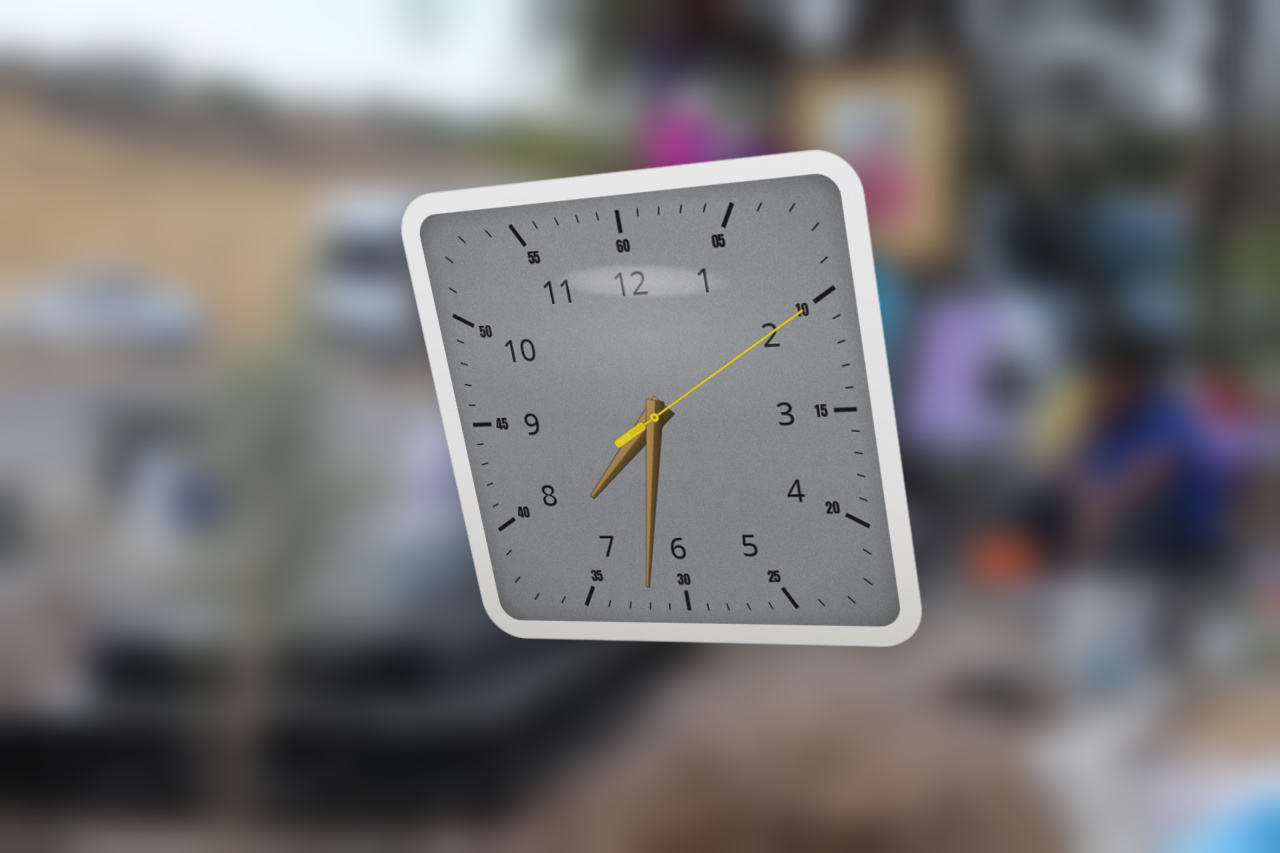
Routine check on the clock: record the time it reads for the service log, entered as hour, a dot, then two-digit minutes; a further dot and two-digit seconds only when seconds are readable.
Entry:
7.32.10
